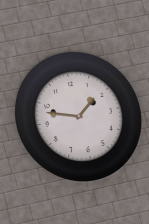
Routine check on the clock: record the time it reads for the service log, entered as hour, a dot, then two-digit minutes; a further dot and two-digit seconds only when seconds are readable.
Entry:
1.48
